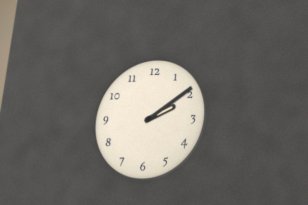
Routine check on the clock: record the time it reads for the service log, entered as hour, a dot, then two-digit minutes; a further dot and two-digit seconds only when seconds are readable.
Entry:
2.09
